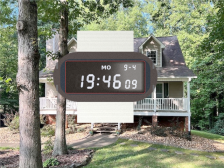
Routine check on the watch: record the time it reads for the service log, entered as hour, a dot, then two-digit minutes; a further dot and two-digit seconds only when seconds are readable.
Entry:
19.46.09
